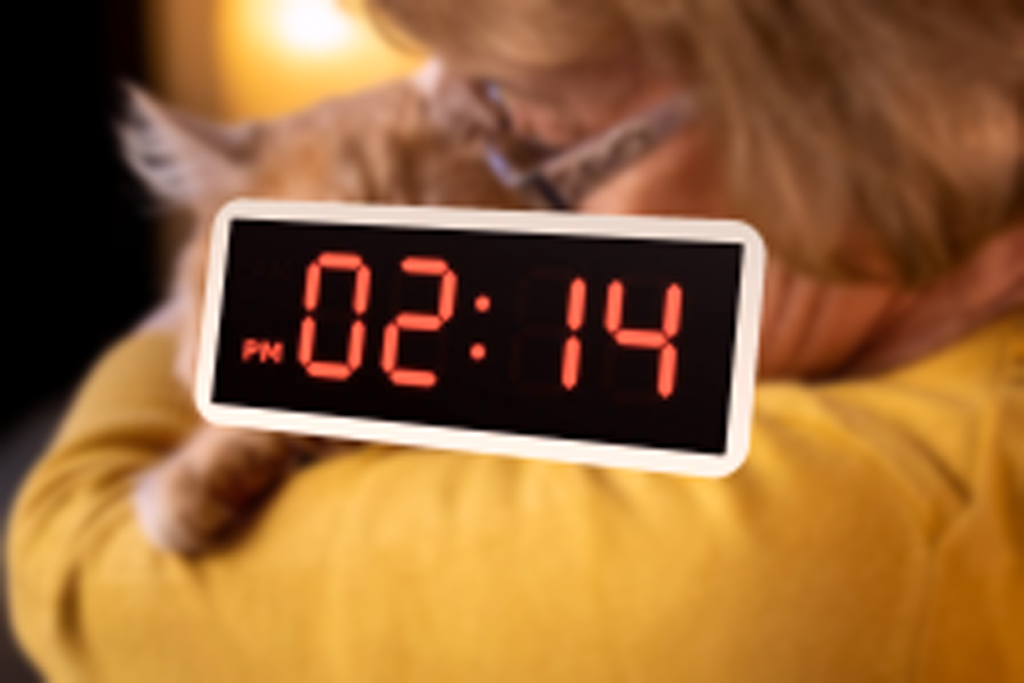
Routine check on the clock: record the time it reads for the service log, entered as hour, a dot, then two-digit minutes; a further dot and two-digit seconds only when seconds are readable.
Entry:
2.14
